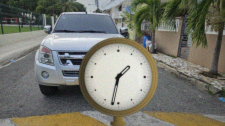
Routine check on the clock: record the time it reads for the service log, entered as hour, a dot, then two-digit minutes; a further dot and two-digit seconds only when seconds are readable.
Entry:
1.32
